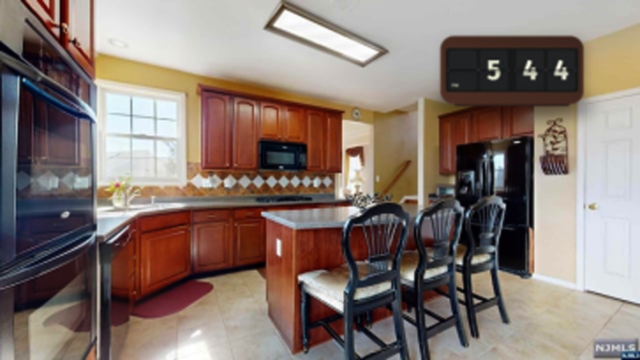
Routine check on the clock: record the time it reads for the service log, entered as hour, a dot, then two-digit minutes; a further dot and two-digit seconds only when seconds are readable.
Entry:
5.44
